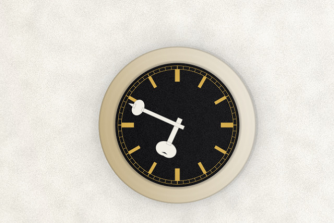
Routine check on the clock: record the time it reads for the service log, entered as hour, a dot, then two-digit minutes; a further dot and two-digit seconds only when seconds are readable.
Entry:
6.49
